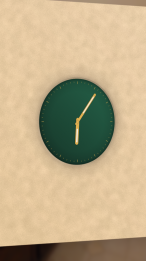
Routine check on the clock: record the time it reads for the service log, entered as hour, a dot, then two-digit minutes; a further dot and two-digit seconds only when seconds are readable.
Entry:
6.06
